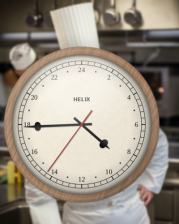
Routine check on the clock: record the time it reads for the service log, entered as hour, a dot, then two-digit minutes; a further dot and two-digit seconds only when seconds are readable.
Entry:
8.44.36
